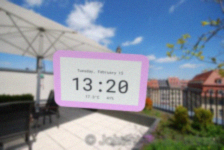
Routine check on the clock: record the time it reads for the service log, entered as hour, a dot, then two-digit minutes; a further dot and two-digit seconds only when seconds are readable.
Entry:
13.20
